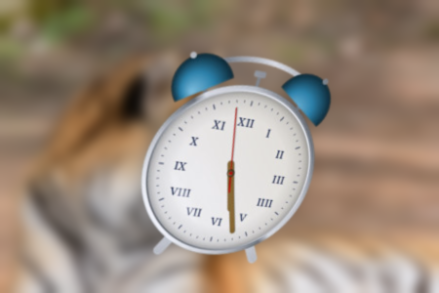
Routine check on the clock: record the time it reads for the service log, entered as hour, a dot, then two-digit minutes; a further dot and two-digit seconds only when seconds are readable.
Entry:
5.26.58
